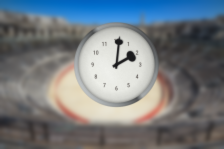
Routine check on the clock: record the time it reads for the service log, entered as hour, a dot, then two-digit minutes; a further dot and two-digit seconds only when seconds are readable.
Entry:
2.01
